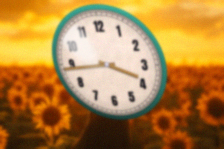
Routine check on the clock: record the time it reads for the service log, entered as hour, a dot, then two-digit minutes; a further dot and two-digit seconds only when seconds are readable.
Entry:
3.44
